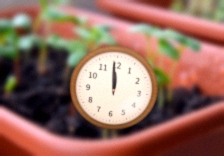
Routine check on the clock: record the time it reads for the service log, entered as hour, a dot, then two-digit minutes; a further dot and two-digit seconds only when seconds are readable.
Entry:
11.59
